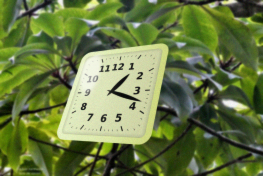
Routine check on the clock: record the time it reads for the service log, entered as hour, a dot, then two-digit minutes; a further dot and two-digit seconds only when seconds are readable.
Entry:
1.18
